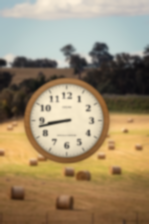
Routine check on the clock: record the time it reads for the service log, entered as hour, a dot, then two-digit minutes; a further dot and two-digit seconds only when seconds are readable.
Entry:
8.43
